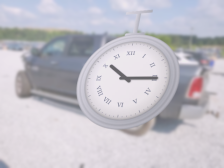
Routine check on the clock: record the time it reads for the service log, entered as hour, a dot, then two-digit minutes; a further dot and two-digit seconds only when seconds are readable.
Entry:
10.15
